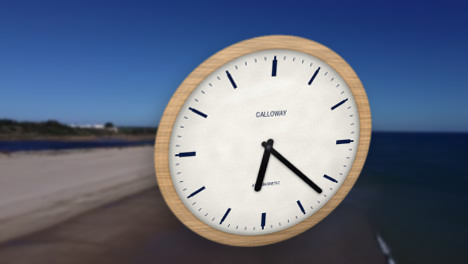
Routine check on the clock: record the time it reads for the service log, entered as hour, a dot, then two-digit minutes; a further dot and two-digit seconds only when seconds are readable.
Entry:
6.22
